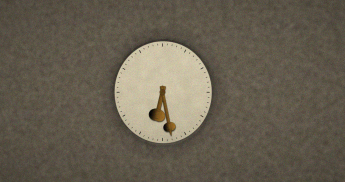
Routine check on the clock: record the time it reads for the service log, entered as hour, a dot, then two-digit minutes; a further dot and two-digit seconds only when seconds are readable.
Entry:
6.28
